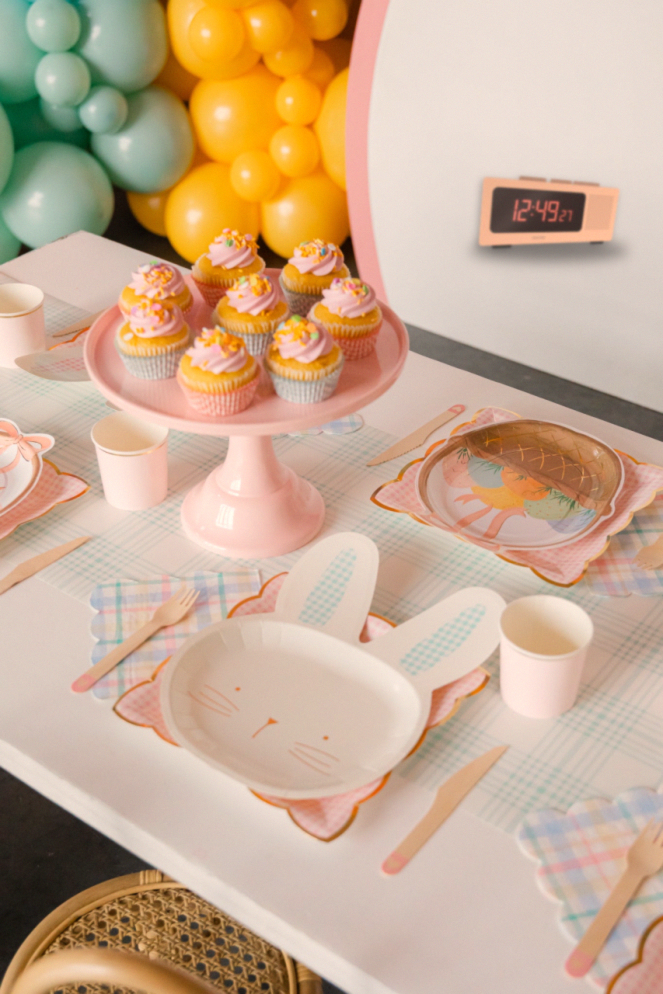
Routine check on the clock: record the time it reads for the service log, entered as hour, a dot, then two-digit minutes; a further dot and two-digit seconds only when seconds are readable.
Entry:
12.49
